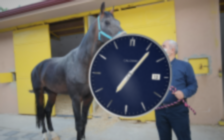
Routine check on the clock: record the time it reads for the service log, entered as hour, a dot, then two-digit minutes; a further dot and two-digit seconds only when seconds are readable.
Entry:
7.06
